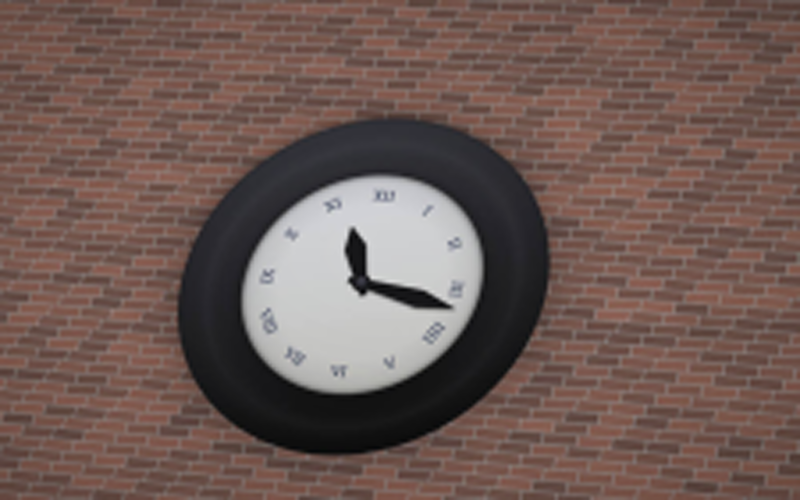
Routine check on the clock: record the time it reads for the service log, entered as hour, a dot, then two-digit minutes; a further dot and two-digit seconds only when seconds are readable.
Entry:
11.17
